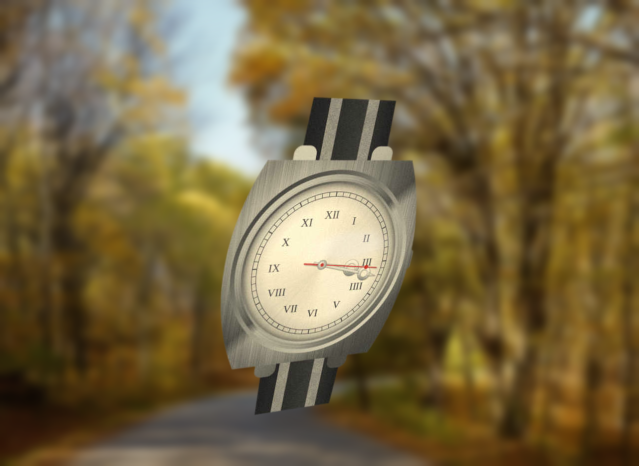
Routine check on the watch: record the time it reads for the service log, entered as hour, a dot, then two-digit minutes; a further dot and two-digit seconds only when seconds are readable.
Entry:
3.17.16
